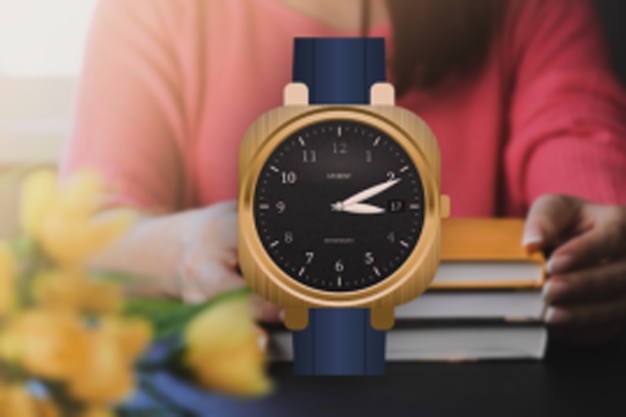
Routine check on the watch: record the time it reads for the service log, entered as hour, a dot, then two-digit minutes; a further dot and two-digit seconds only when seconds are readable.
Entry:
3.11
